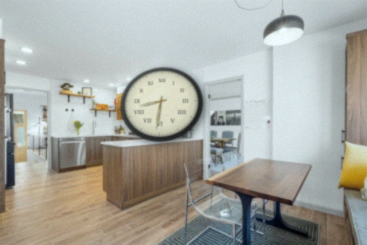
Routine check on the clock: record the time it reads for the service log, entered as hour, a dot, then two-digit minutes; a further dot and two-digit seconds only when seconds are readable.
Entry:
8.31
